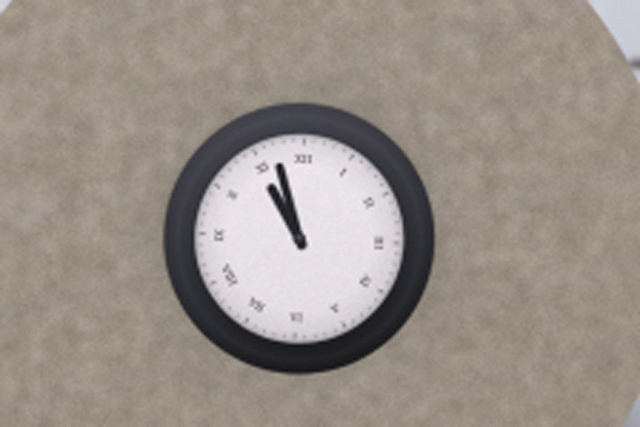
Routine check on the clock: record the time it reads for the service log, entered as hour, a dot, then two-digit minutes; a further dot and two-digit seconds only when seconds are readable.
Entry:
10.57
